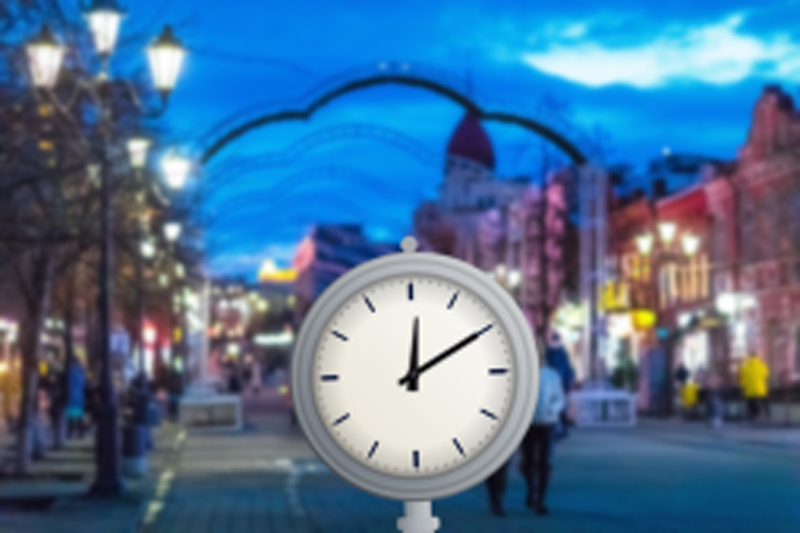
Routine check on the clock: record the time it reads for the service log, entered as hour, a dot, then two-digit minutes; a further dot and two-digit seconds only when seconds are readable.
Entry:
12.10
